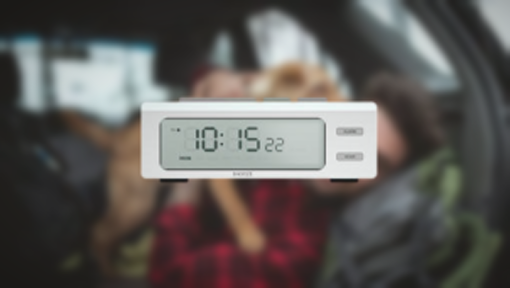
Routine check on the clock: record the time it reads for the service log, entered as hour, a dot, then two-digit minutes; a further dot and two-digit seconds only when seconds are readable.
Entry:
10.15.22
